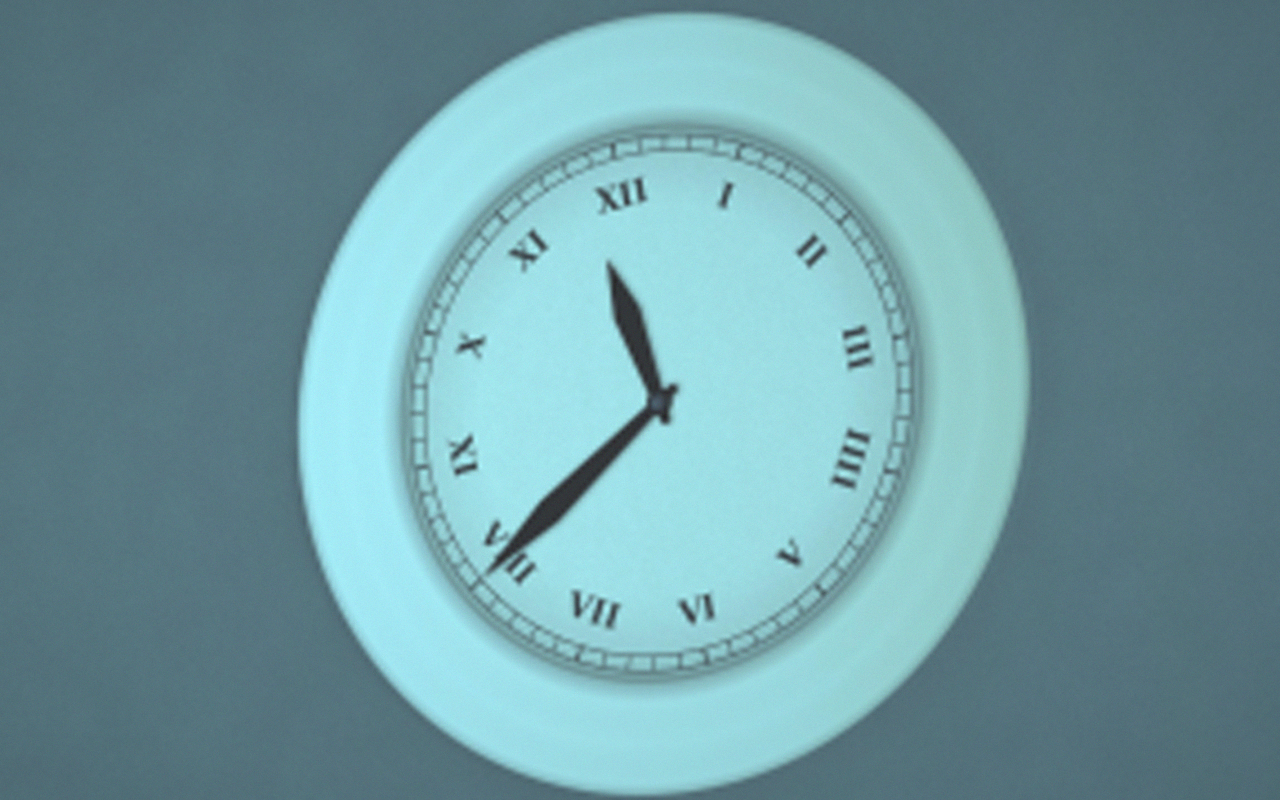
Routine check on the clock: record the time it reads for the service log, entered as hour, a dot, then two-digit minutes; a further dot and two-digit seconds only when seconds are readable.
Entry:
11.40
